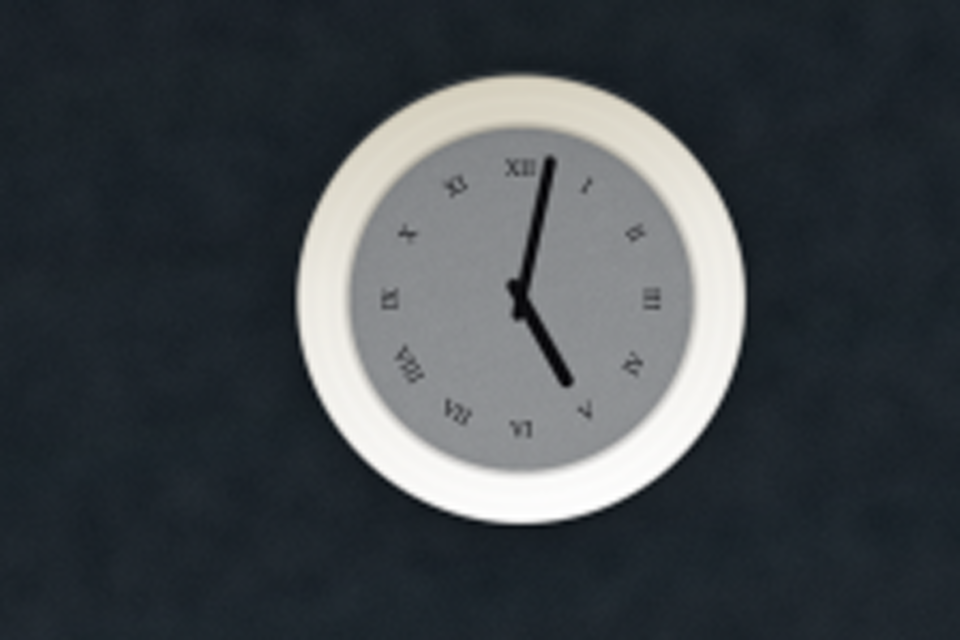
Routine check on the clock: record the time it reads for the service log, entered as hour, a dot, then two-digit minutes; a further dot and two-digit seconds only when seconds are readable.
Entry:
5.02
